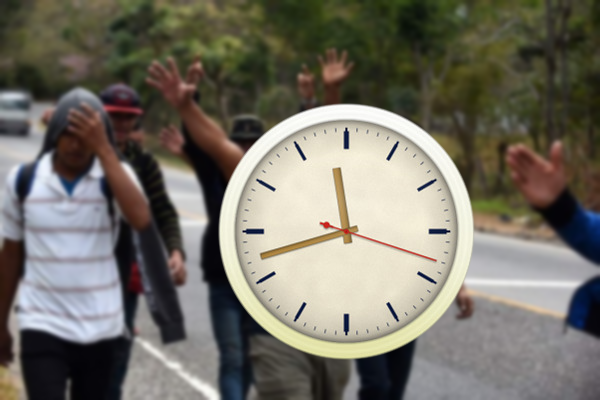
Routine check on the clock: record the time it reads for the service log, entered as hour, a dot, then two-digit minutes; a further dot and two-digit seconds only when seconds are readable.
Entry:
11.42.18
